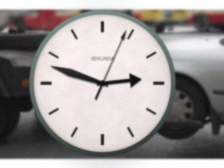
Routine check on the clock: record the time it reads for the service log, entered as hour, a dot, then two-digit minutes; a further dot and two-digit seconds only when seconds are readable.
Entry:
2.48.04
